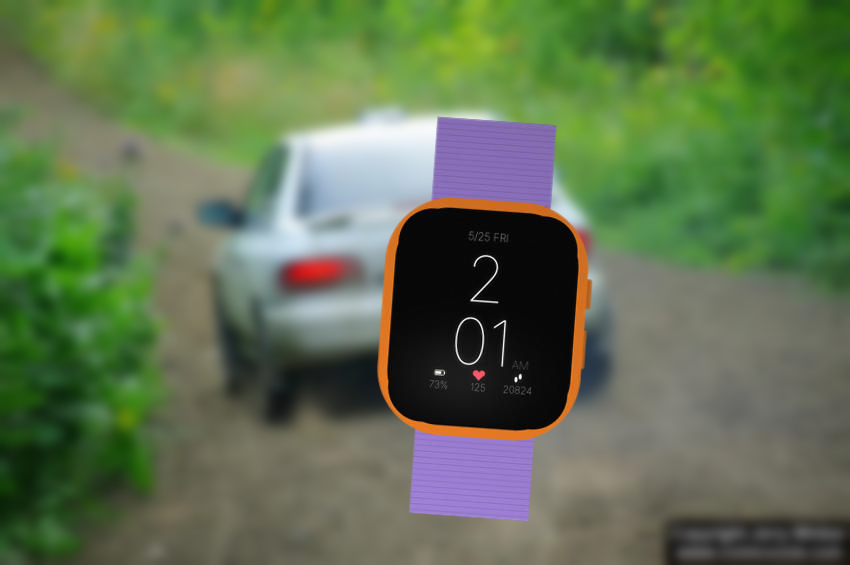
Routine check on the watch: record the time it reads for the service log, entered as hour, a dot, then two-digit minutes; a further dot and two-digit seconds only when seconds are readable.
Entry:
2.01
